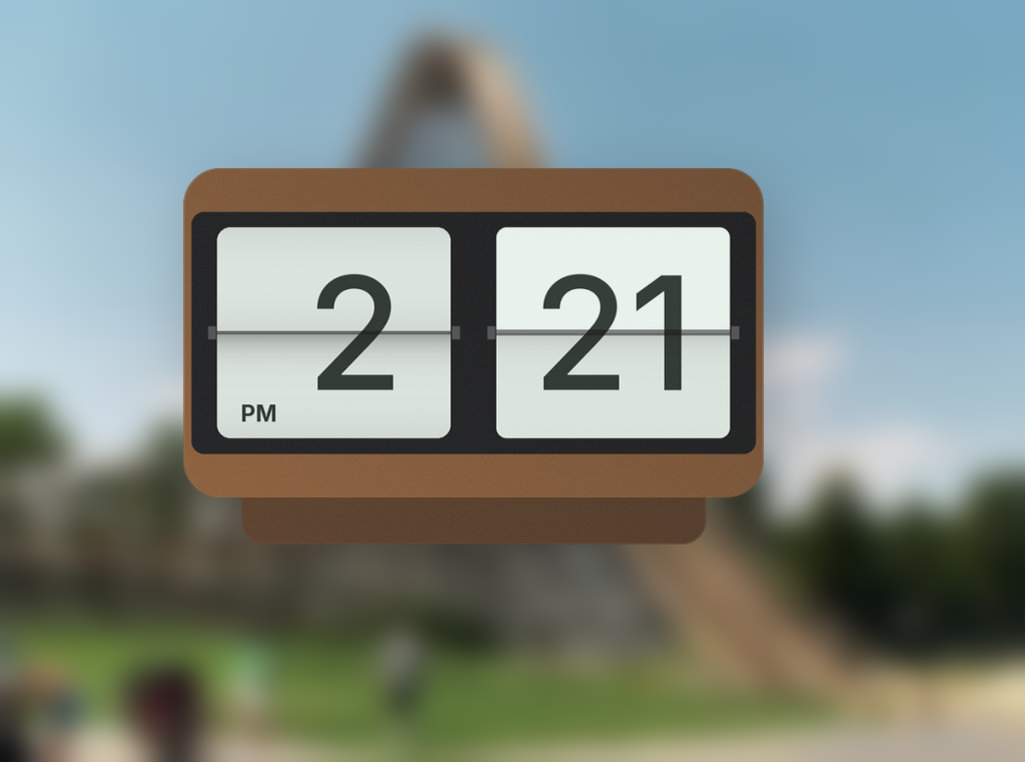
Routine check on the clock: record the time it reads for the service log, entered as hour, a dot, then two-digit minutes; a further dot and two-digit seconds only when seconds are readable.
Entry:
2.21
